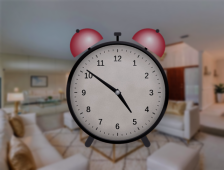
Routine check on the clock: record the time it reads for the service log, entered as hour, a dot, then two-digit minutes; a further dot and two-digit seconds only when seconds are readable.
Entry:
4.51
